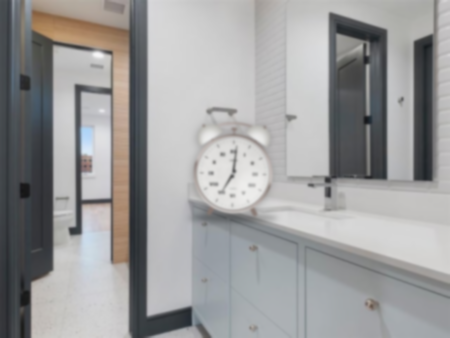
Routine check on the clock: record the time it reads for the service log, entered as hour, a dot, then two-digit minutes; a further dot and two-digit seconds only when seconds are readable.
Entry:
7.01
